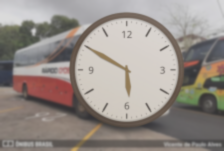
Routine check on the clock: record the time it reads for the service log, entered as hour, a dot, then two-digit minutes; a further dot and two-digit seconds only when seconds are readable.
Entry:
5.50
